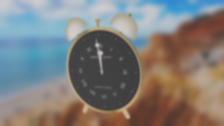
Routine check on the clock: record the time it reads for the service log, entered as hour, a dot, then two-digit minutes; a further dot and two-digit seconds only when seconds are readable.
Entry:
11.59
